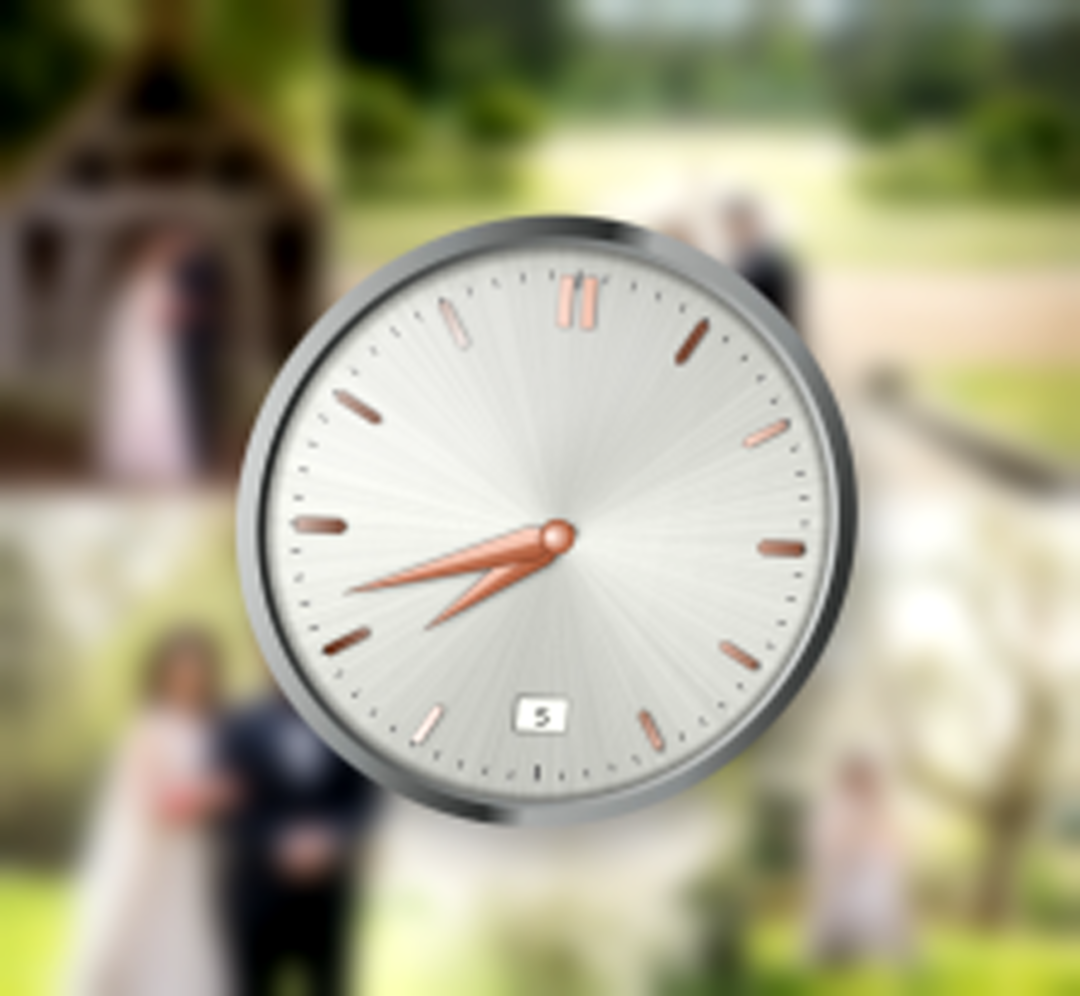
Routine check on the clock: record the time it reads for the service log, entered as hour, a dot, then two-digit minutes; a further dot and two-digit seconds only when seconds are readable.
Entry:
7.42
